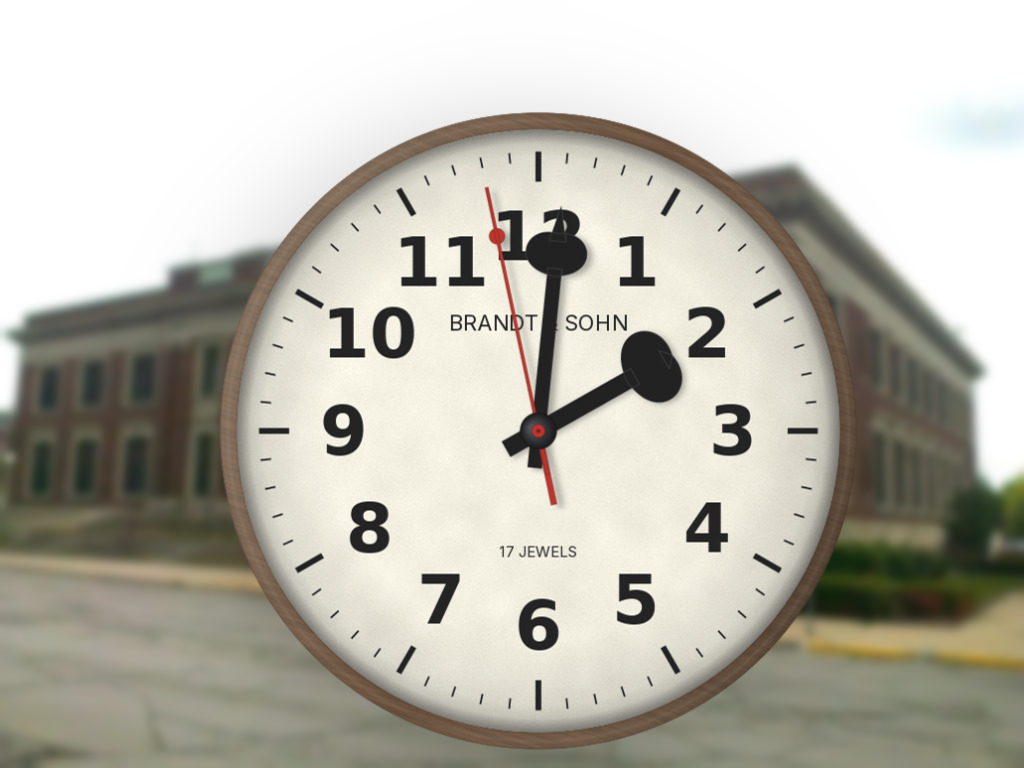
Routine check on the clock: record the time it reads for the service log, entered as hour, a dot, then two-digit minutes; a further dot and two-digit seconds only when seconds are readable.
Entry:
2.00.58
